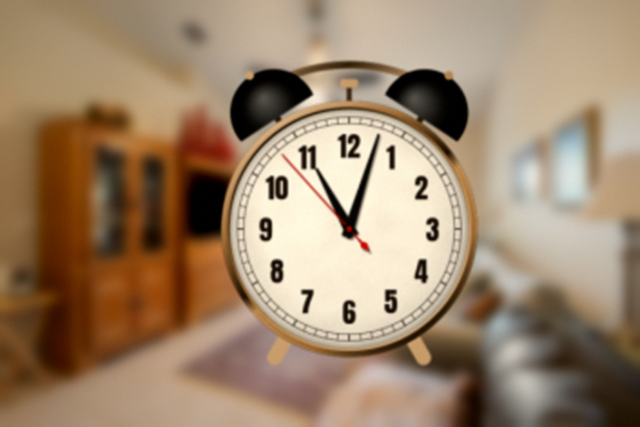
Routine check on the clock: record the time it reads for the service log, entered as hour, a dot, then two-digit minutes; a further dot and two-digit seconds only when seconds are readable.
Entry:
11.02.53
